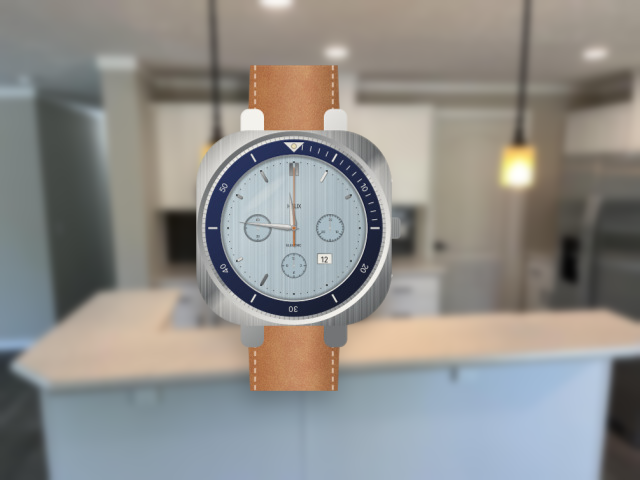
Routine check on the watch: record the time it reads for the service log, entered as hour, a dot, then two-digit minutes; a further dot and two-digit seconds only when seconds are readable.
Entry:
11.46
